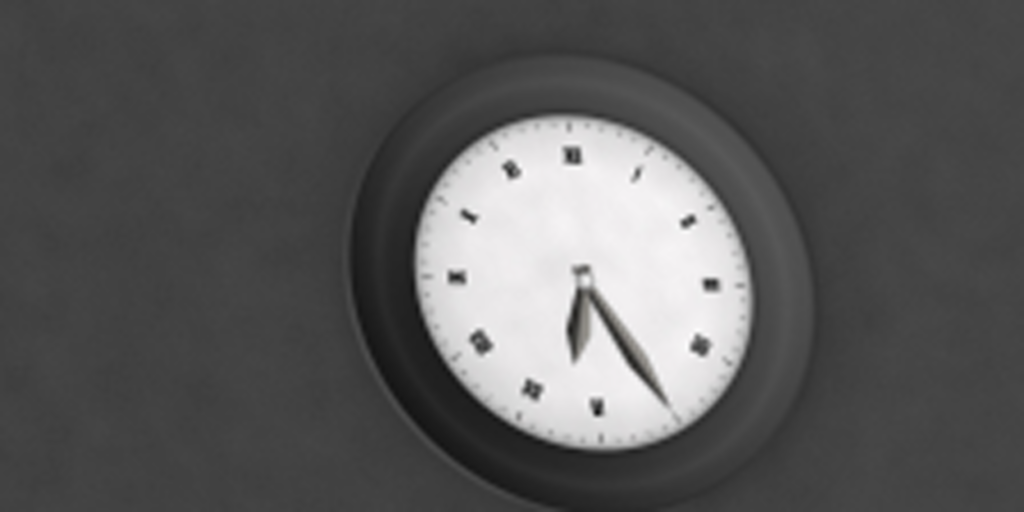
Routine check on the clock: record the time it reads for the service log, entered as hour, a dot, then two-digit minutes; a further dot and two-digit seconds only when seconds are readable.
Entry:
6.25
